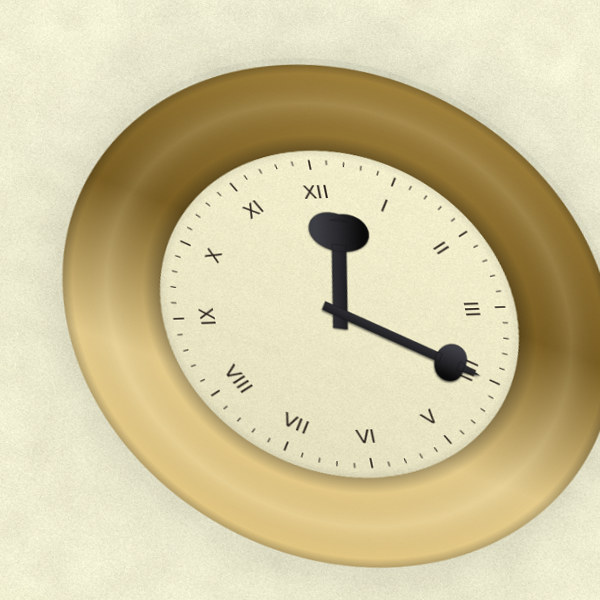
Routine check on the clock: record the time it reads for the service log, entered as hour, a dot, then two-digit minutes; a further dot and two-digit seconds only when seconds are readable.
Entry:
12.20
